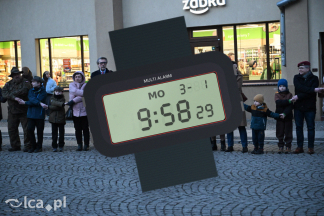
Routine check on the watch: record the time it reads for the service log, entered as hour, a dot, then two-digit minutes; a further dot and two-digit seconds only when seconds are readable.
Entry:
9.58.29
